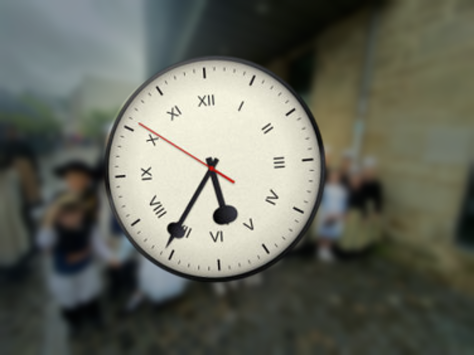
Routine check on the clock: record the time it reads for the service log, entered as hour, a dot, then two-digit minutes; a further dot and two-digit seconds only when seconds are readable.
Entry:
5.35.51
